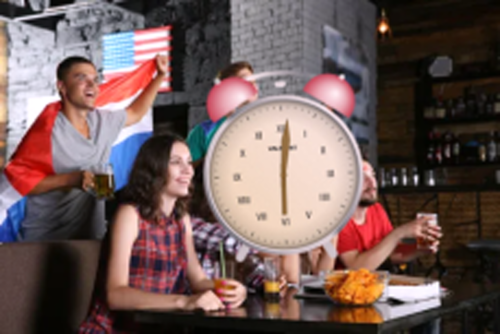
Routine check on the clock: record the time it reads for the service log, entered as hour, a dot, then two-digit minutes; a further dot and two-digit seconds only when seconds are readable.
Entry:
6.01
